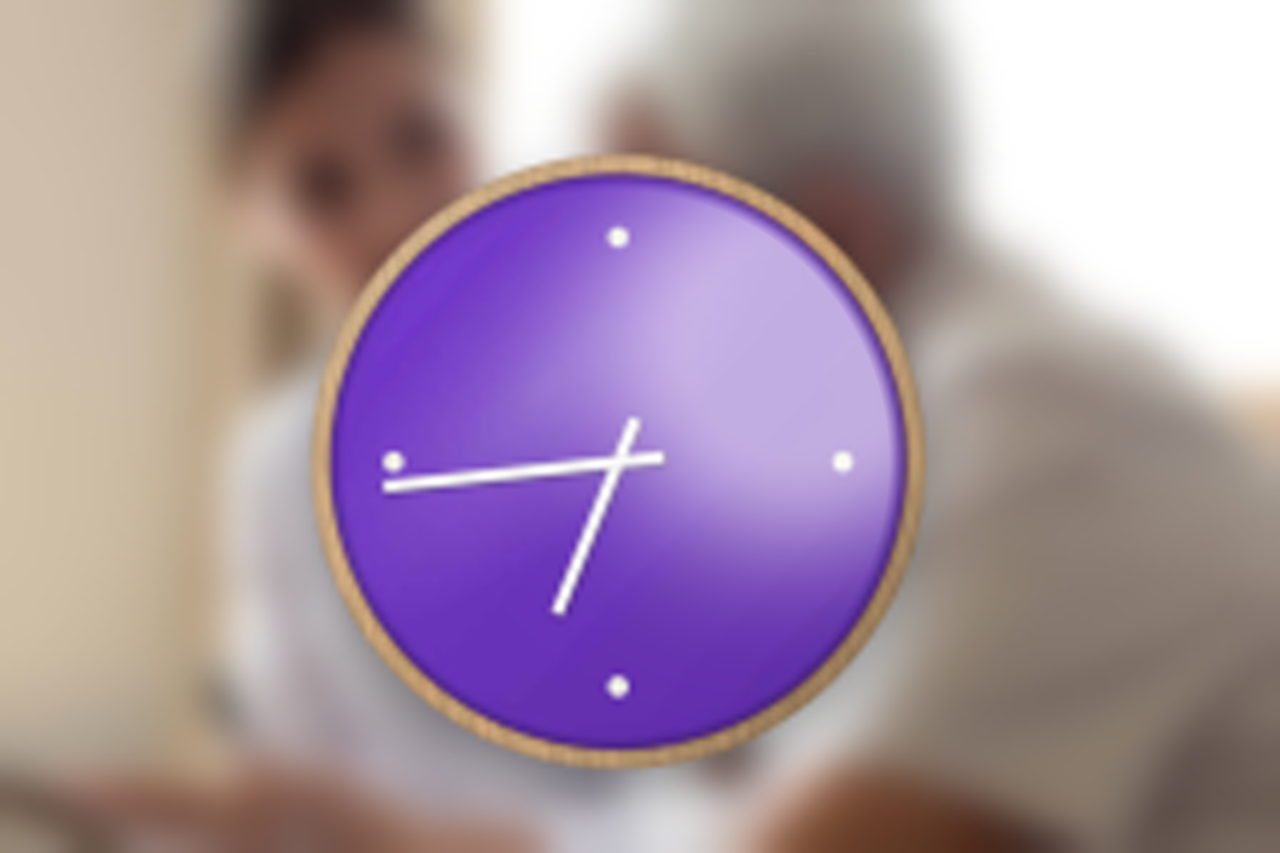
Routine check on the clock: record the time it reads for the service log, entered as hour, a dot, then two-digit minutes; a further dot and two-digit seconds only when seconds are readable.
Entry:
6.44
